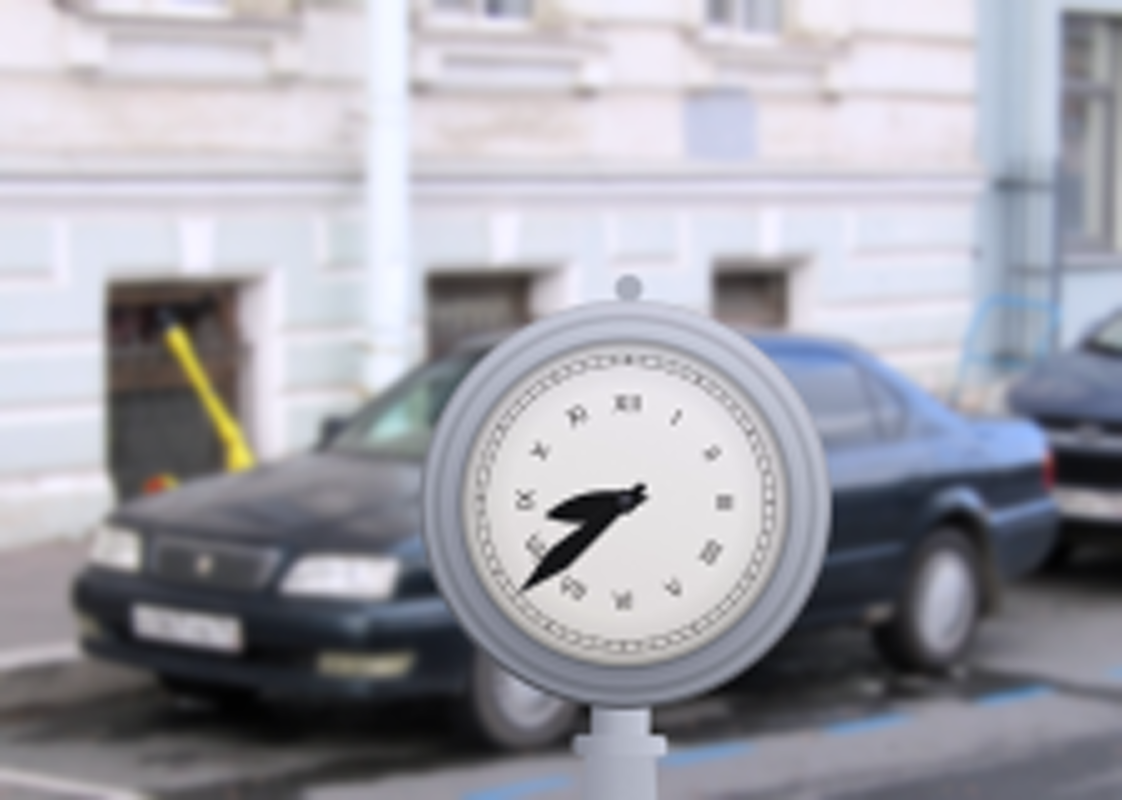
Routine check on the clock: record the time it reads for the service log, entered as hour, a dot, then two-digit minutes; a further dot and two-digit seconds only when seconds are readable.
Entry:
8.38
